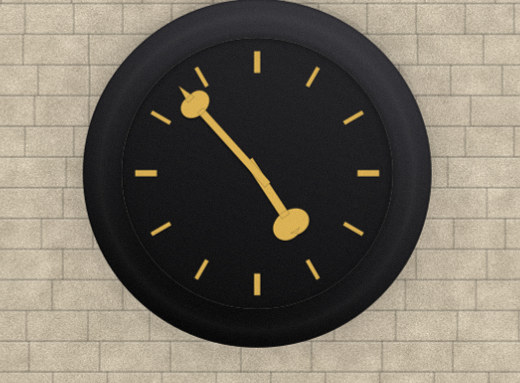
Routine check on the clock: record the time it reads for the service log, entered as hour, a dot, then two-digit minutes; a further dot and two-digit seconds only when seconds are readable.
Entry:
4.53
